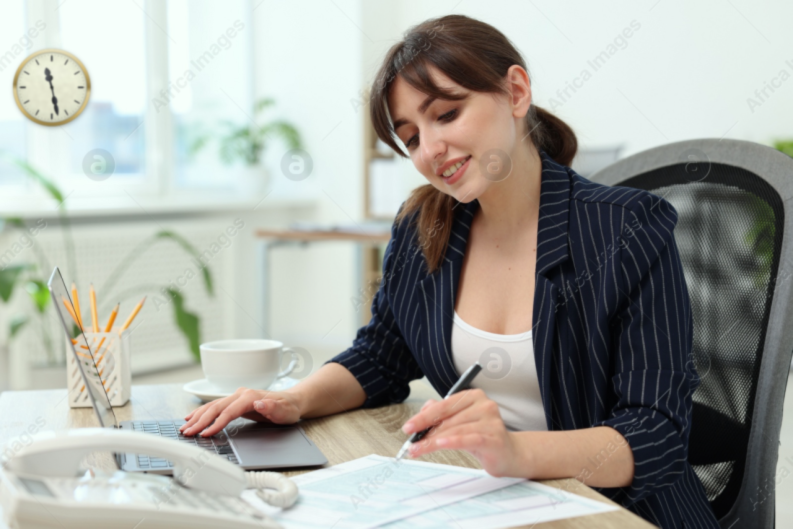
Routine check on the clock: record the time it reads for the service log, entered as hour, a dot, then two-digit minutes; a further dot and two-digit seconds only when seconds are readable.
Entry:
11.28
